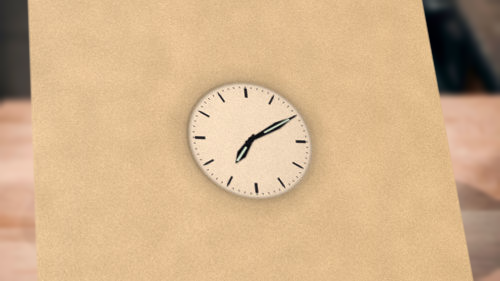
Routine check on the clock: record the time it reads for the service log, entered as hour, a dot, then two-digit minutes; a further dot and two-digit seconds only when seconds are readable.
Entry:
7.10
